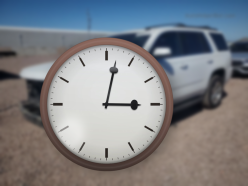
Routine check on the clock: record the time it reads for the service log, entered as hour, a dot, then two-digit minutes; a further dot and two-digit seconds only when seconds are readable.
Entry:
3.02
